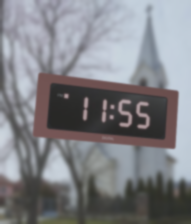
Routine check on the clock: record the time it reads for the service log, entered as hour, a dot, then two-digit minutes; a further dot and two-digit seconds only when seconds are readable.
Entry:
11.55
